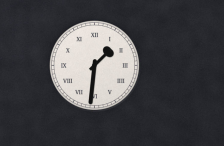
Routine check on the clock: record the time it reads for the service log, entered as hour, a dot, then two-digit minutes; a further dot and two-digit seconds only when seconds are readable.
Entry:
1.31
